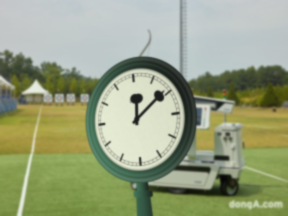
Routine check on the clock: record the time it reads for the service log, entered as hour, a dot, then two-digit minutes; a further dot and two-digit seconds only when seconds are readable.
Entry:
12.09
